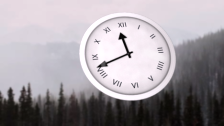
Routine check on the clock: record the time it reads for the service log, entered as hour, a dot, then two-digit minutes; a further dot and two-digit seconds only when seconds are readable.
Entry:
11.42
